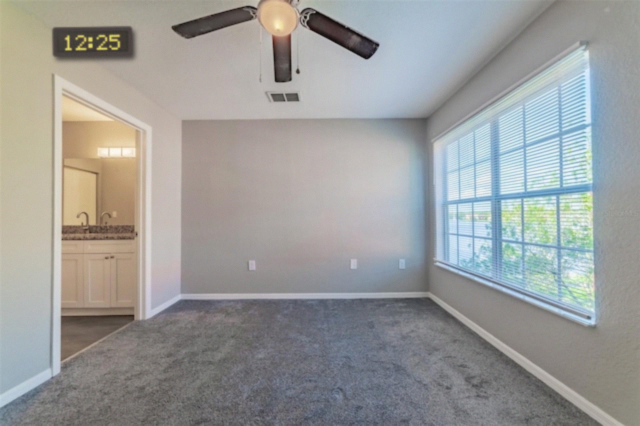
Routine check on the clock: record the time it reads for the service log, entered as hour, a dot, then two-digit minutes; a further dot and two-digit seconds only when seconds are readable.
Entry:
12.25
